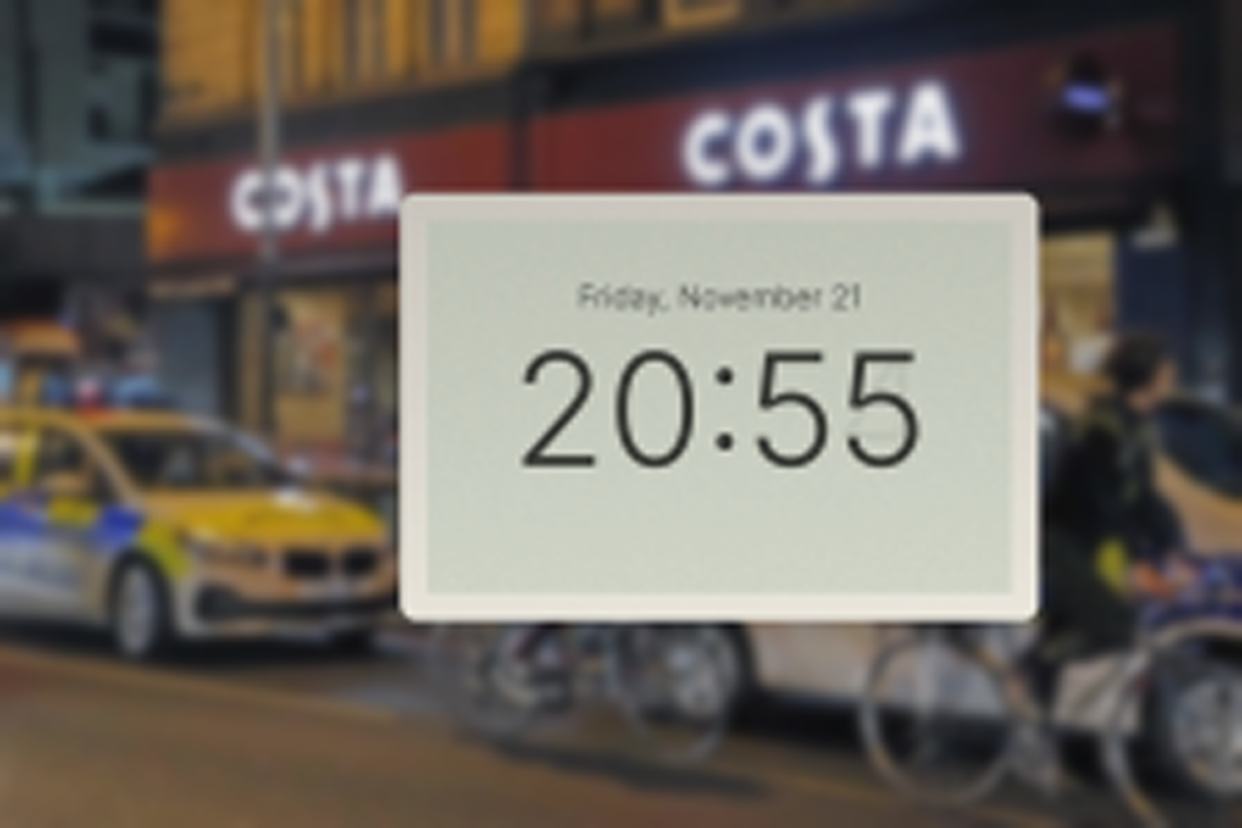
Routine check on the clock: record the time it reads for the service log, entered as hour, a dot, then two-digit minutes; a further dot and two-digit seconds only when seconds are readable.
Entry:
20.55
